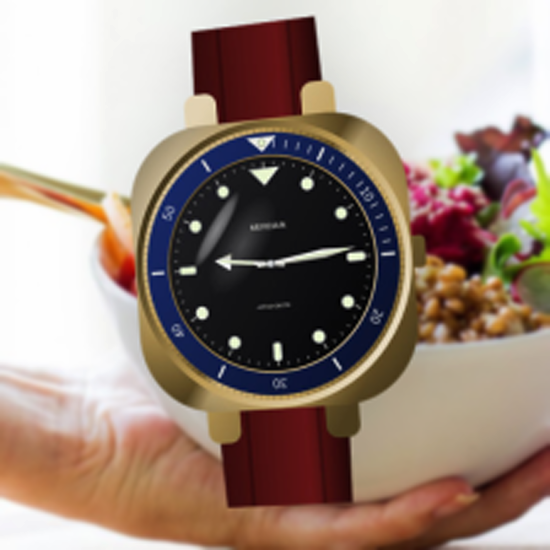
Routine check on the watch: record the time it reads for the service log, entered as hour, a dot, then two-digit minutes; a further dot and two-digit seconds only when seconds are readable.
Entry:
9.14
